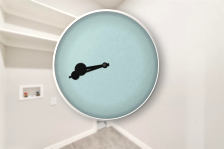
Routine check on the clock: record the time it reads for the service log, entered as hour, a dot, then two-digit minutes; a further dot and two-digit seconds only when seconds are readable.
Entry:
8.42
